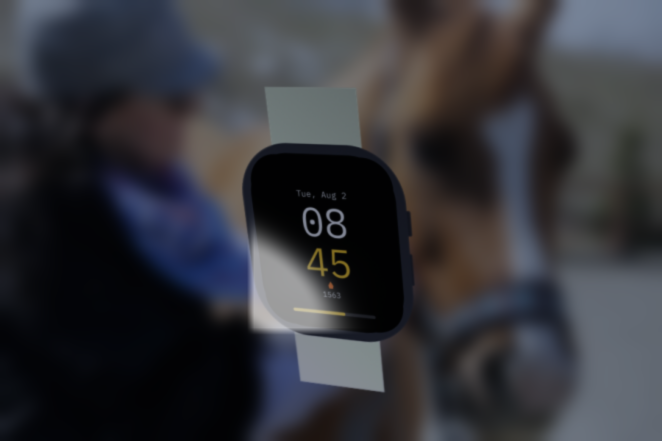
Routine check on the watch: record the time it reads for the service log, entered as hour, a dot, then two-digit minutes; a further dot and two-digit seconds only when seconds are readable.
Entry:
8.45
